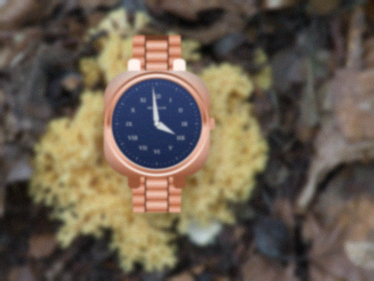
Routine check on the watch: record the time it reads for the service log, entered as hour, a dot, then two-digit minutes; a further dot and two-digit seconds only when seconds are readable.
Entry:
3.59
